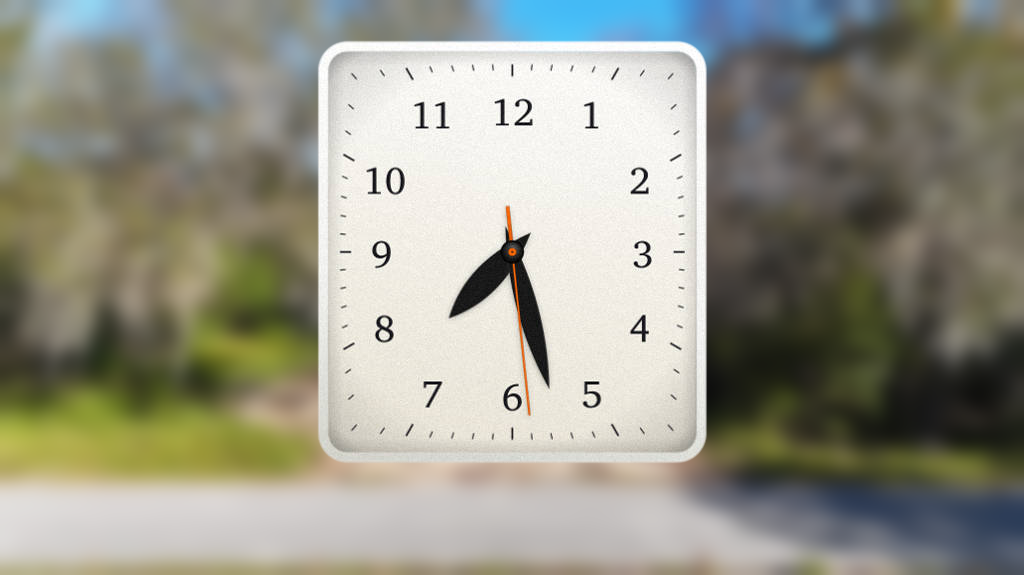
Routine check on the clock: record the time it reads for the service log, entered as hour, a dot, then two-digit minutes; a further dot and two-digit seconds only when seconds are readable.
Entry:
7.27.29
